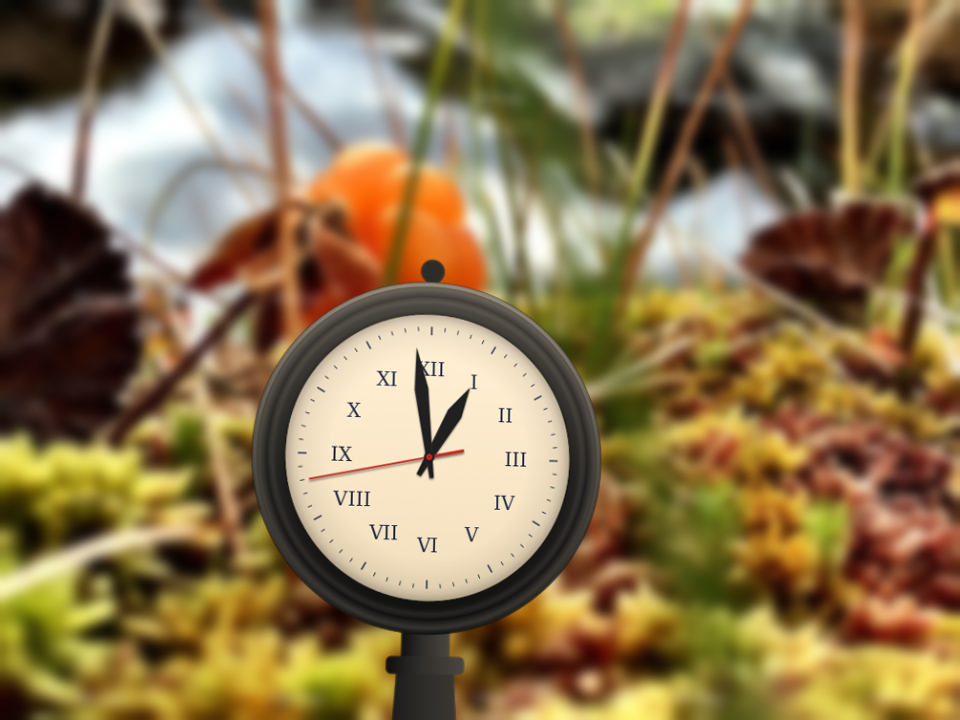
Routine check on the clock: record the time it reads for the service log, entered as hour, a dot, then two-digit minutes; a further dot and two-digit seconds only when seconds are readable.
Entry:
12.58.43
